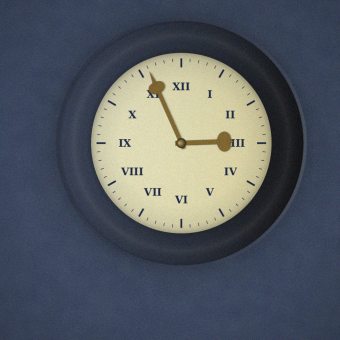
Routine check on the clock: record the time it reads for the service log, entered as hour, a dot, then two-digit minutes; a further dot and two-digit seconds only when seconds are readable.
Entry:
2.56
